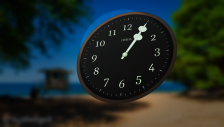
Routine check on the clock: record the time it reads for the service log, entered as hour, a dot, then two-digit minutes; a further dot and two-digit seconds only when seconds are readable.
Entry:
1.05
